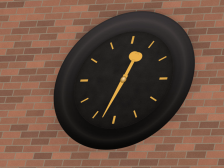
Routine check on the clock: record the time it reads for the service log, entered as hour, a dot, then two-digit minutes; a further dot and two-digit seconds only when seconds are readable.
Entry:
12.33
